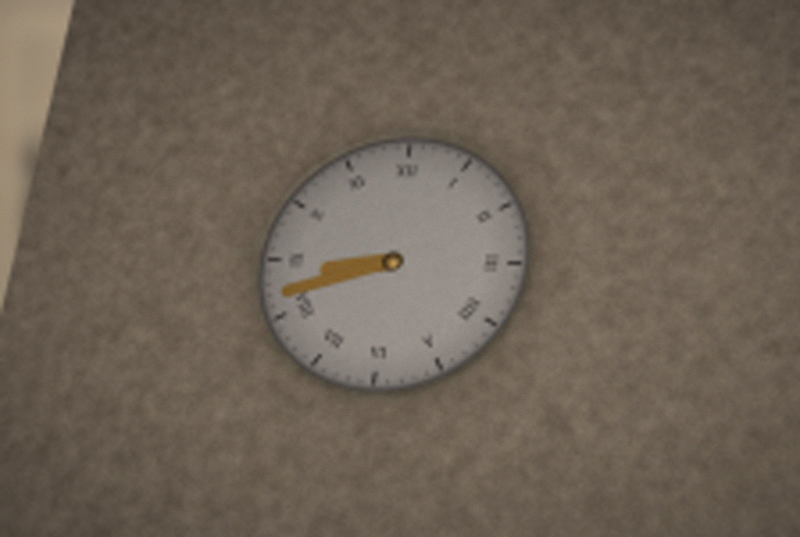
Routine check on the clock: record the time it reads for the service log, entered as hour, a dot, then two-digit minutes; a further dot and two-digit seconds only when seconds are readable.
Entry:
8.42
